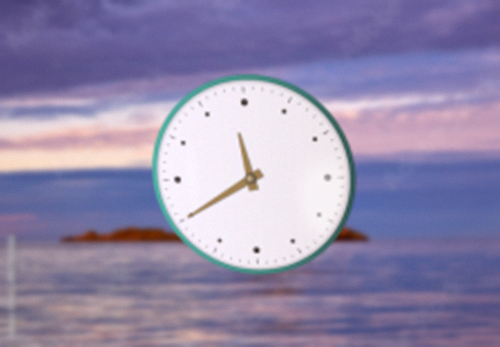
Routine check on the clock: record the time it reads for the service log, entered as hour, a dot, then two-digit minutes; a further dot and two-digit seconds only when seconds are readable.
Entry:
11.40
